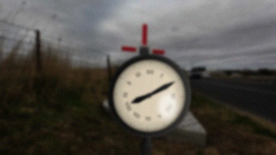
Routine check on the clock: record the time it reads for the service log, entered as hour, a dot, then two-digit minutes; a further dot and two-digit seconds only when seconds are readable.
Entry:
8.10
